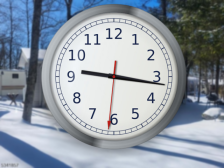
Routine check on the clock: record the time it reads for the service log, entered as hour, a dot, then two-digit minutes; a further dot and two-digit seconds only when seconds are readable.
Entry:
9.16.31
